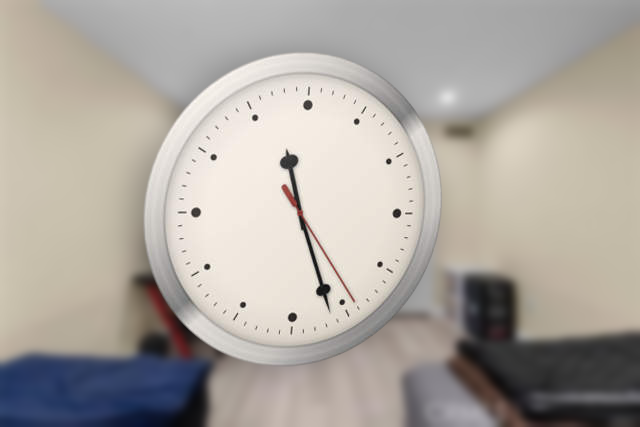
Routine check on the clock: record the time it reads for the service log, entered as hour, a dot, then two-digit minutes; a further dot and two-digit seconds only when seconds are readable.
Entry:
11.26.24
